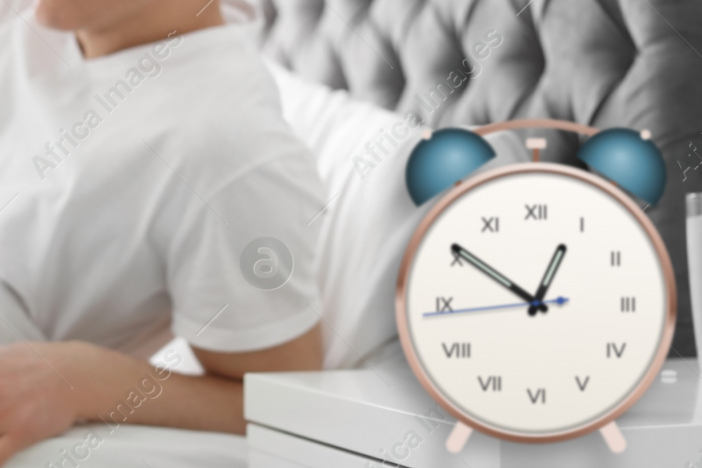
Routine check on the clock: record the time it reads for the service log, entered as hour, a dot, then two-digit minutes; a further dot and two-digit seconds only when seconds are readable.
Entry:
12.50.44
